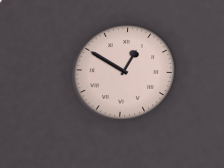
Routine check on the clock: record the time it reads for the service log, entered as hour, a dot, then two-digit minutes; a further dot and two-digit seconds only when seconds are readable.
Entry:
12.50
